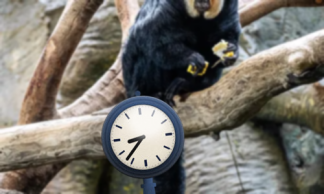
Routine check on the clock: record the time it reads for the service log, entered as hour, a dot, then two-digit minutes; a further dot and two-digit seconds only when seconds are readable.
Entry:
8.37
